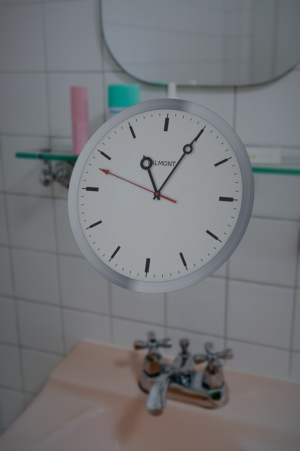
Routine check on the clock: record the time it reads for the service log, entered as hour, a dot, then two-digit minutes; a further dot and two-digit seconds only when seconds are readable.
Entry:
11.04.48
